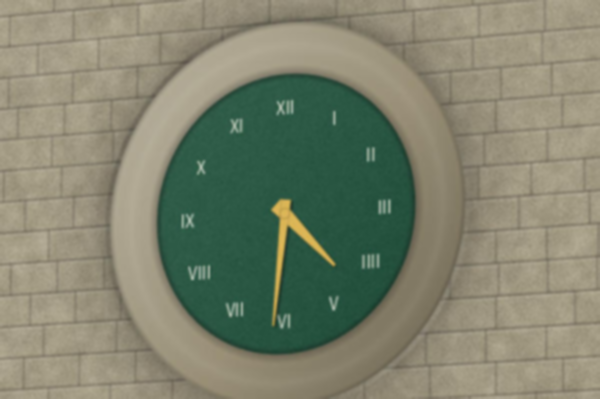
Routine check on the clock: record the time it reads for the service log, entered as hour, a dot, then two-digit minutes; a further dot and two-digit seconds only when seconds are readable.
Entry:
4.31
